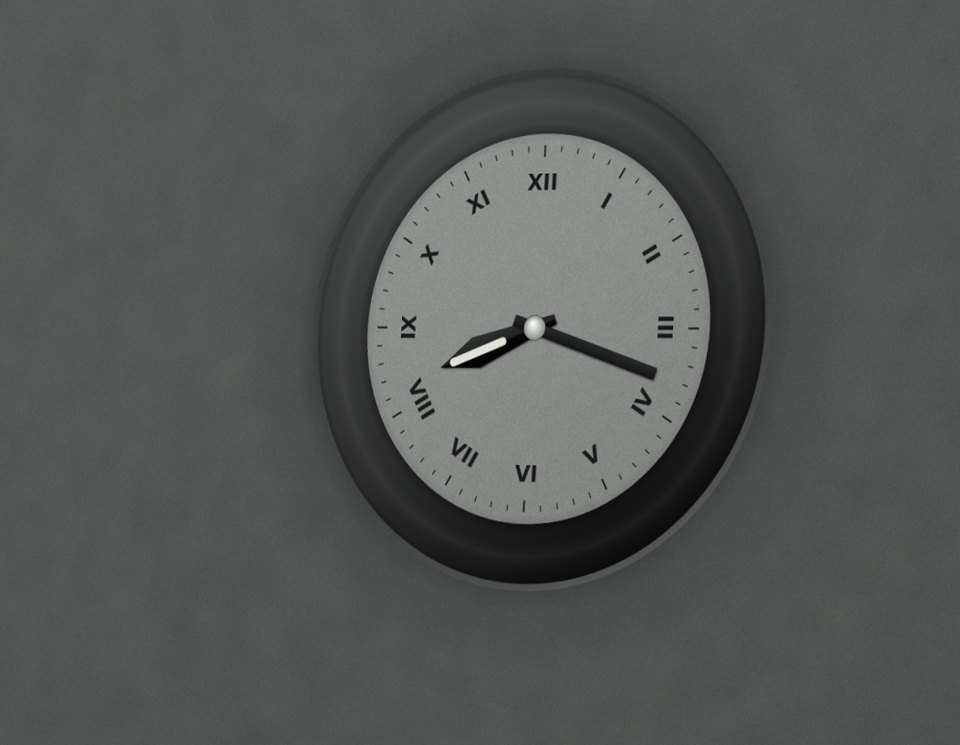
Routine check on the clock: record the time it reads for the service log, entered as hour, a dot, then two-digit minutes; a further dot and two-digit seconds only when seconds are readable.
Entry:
8.18
